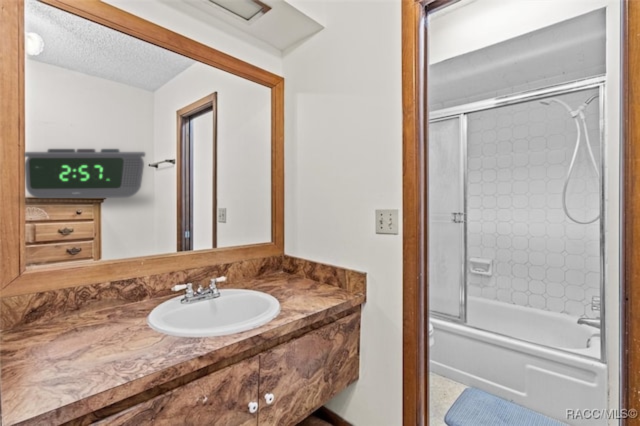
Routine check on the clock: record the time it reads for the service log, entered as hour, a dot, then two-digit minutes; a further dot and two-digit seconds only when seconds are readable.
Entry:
2.57
